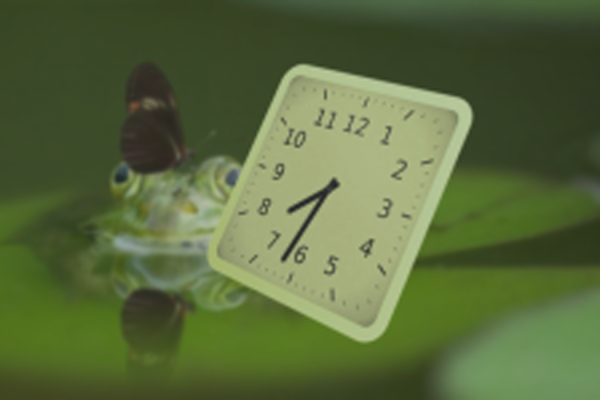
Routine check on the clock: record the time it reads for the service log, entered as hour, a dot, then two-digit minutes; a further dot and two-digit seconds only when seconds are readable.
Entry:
7.32
